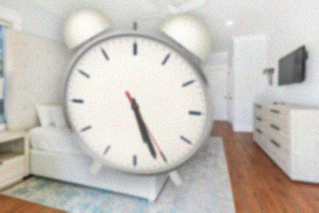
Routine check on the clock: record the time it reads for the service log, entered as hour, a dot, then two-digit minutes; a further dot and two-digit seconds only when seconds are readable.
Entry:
5.26.25
